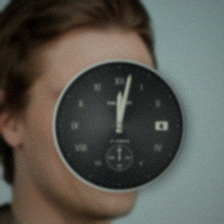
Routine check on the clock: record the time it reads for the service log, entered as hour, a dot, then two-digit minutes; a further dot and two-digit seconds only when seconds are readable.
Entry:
12.02
